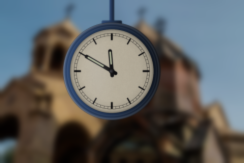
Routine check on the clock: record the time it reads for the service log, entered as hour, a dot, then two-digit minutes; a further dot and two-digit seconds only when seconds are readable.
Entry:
11.50
